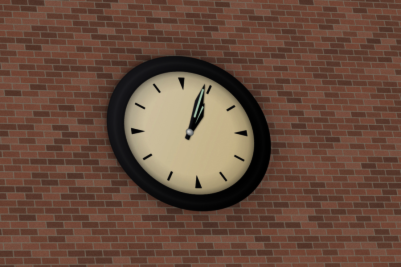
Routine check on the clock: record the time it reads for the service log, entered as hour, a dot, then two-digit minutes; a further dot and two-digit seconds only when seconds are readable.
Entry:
1.04
